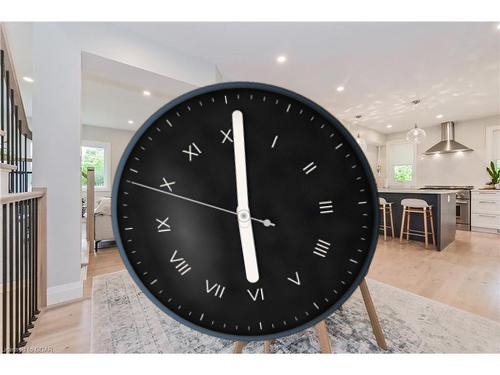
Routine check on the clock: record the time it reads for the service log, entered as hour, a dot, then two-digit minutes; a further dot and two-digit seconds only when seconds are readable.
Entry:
6.00.49
